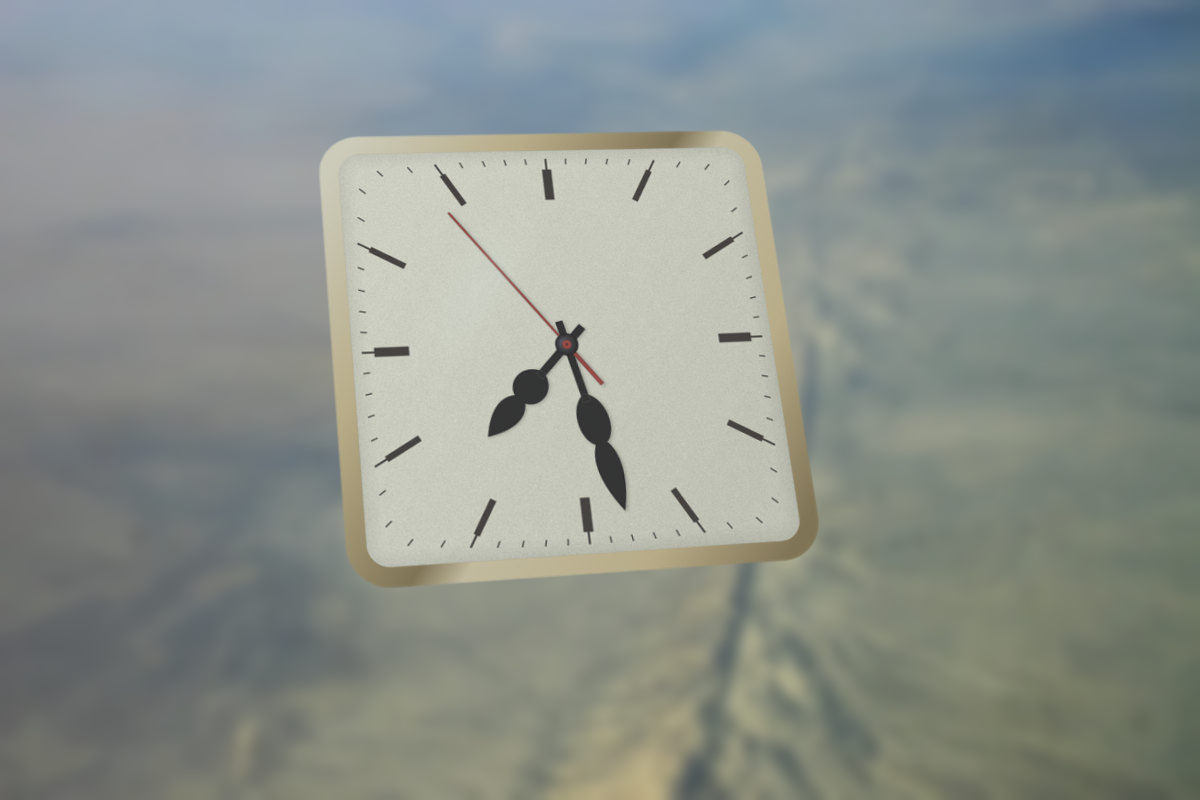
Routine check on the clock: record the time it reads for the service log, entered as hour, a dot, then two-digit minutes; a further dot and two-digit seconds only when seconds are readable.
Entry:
7.27.54
